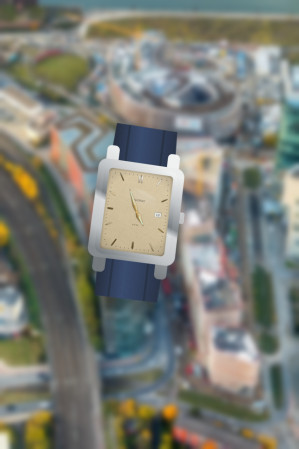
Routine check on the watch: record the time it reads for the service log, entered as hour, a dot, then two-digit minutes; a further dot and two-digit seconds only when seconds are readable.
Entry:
4.56
